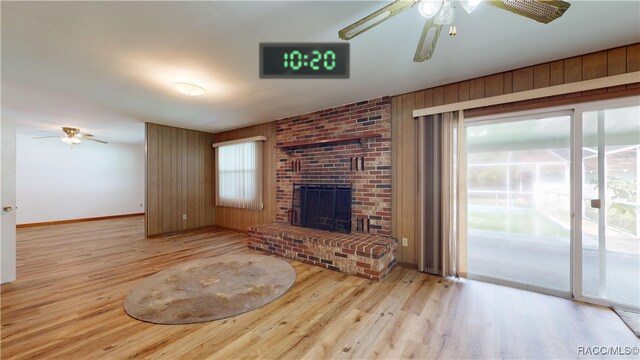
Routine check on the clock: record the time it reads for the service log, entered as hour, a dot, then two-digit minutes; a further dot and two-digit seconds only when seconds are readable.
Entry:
10.20
